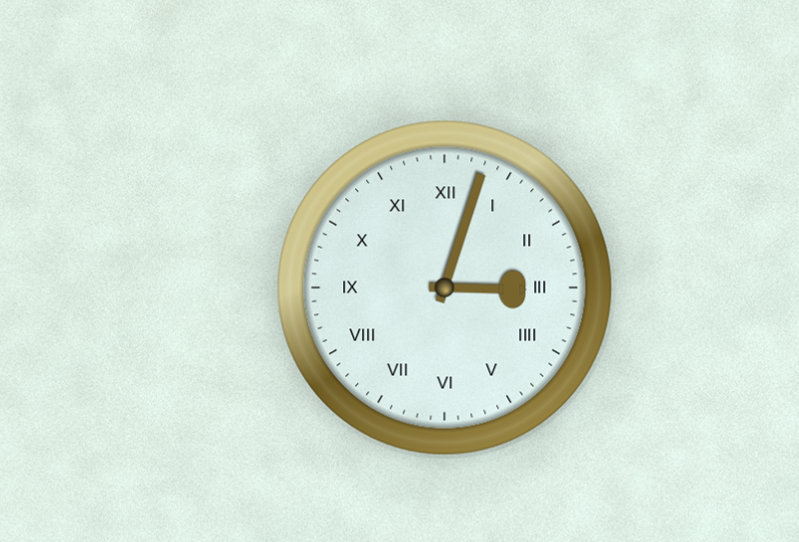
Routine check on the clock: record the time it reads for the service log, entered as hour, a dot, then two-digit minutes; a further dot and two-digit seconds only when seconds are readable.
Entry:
3.03
